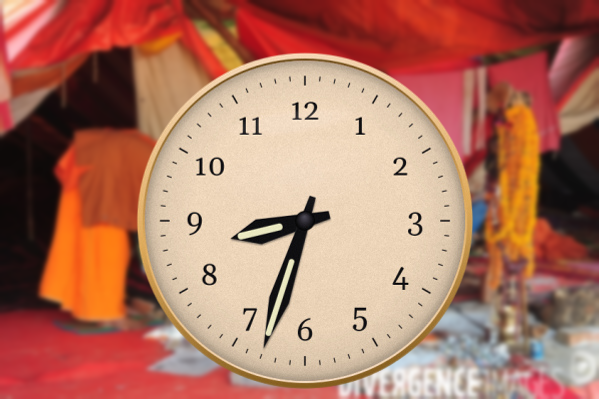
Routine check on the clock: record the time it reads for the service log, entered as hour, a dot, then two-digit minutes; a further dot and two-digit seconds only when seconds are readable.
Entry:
8.33
